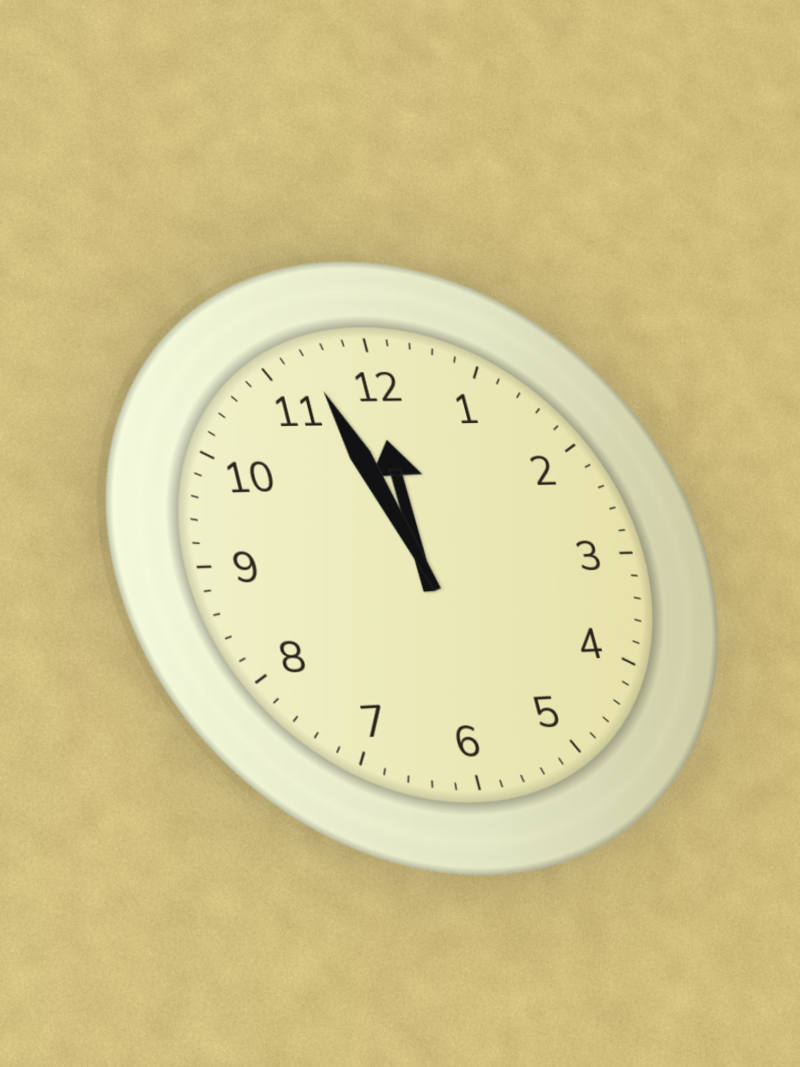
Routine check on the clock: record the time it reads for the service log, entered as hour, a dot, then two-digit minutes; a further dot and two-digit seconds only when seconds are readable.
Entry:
11.57
